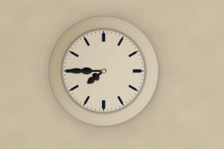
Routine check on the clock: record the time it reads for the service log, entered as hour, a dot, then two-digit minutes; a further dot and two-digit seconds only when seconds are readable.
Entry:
7.45
